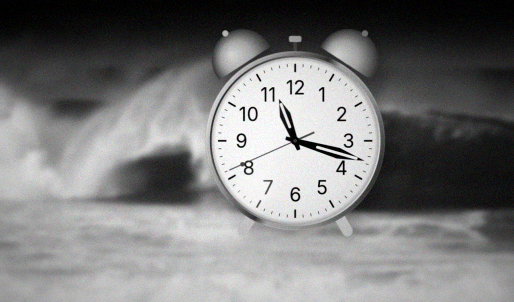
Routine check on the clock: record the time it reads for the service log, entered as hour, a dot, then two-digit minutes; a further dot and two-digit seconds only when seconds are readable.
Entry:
11.17.41
